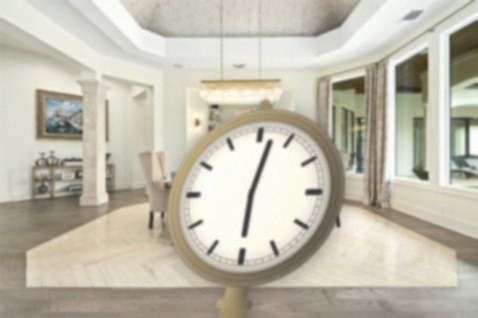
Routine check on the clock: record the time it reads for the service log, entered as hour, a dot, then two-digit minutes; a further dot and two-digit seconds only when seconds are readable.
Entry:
6.02
